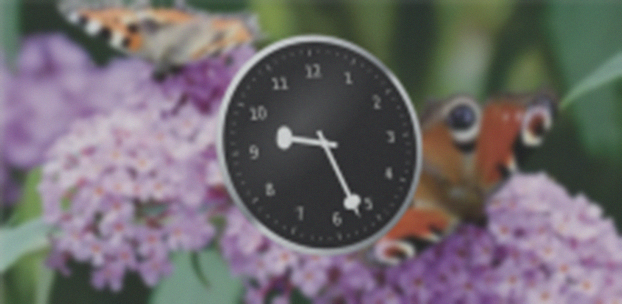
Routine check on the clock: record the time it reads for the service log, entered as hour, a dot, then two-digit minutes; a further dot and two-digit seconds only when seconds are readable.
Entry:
9.27
